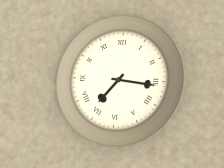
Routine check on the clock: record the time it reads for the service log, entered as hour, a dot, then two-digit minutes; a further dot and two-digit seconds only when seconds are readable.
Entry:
7.16
